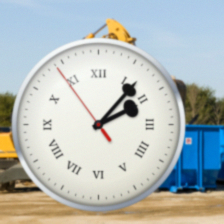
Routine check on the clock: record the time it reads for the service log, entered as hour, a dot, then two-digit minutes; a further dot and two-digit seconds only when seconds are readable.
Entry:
2.06.54
